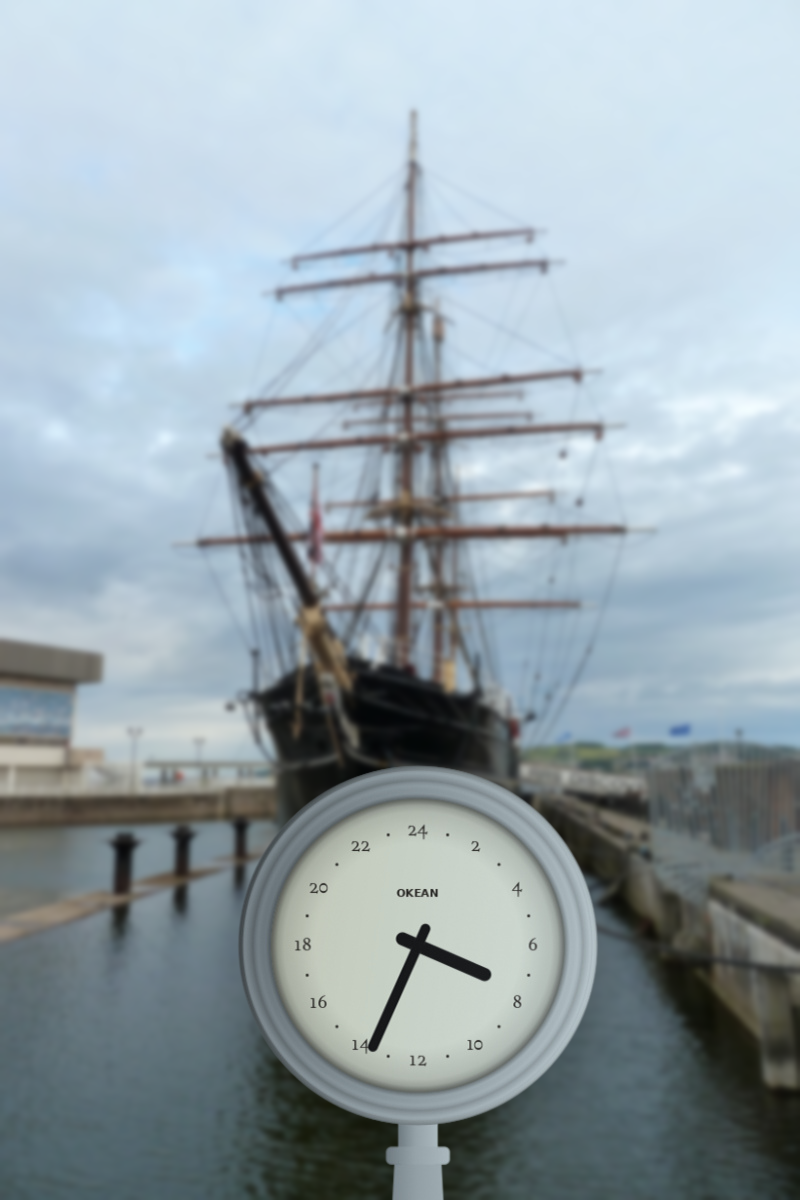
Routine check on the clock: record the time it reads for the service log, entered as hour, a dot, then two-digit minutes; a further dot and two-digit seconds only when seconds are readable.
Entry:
7.34
